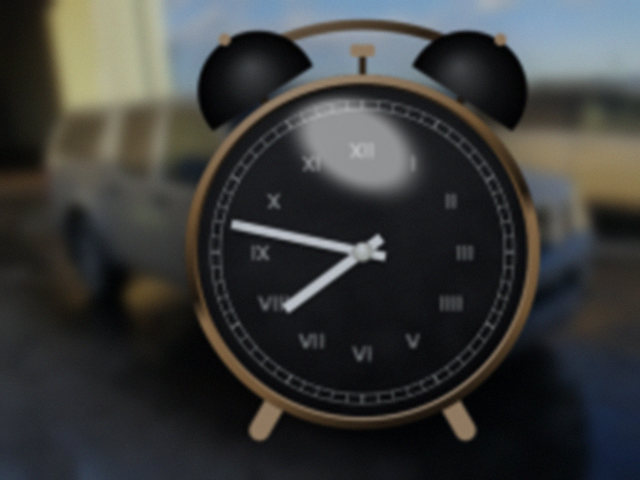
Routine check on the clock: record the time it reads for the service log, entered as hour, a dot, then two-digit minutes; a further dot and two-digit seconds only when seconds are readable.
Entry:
7.47
